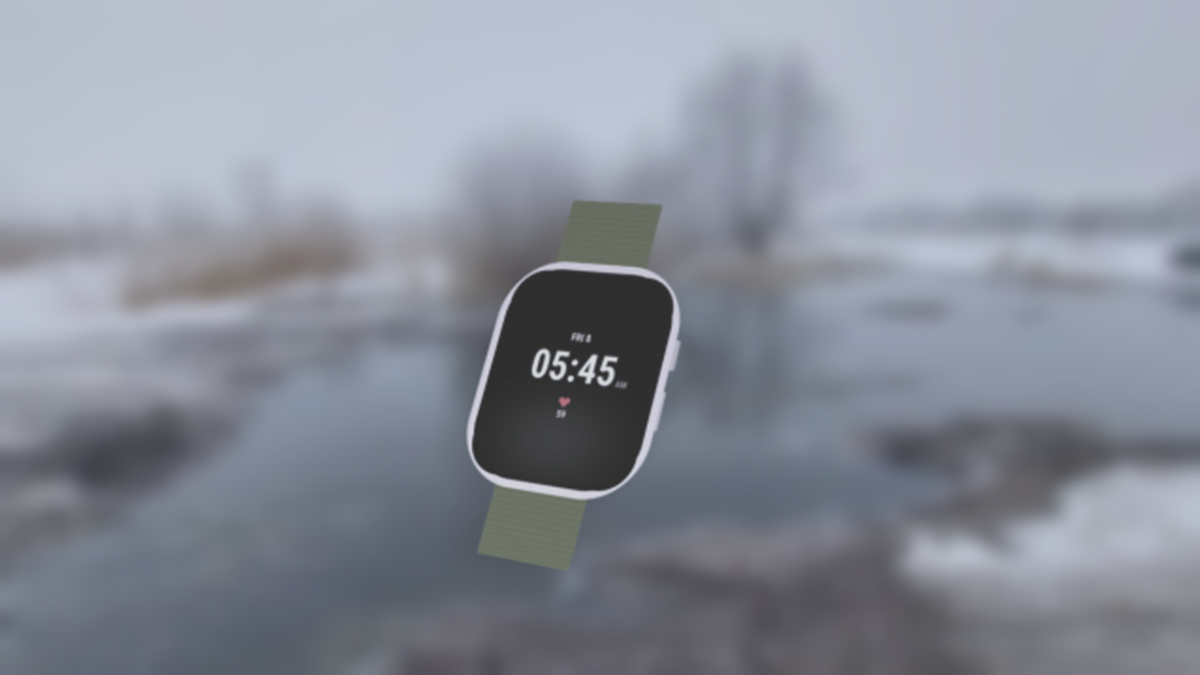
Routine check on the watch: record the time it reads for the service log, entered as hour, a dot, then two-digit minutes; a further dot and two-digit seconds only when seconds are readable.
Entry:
5.45
